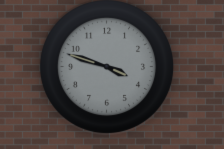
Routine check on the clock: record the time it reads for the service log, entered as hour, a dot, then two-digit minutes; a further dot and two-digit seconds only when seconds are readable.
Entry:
3.48
